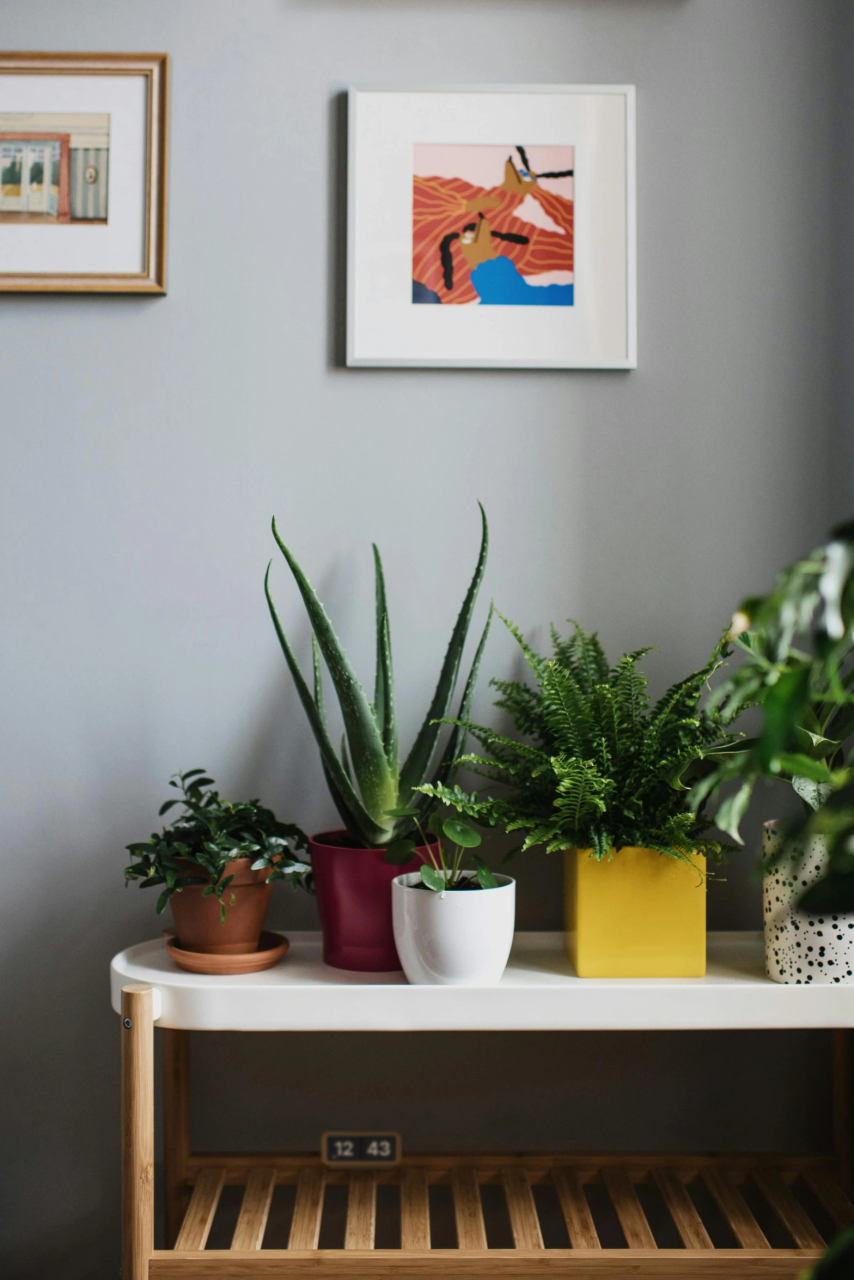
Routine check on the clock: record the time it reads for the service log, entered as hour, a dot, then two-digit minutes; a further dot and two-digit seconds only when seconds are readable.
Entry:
12.43
